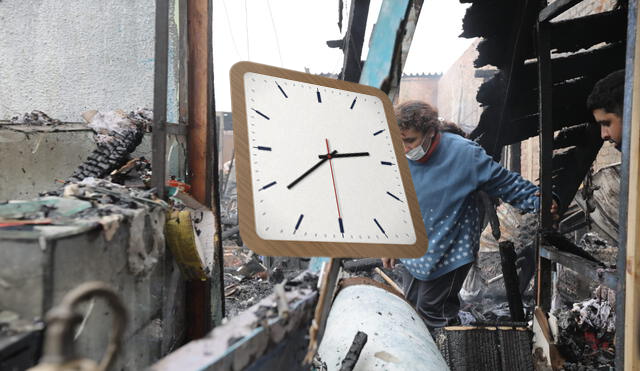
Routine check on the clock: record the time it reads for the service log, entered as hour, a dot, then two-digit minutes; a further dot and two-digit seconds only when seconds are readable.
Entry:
2.38.30
